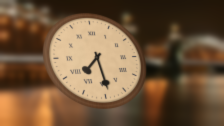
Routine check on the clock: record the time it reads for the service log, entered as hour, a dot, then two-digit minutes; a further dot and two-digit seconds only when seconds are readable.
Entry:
7.29
